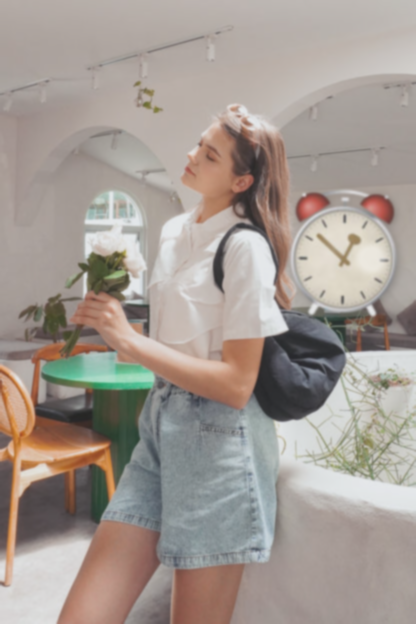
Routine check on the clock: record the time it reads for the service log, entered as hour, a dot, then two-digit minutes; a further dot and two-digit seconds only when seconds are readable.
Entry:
12.52
